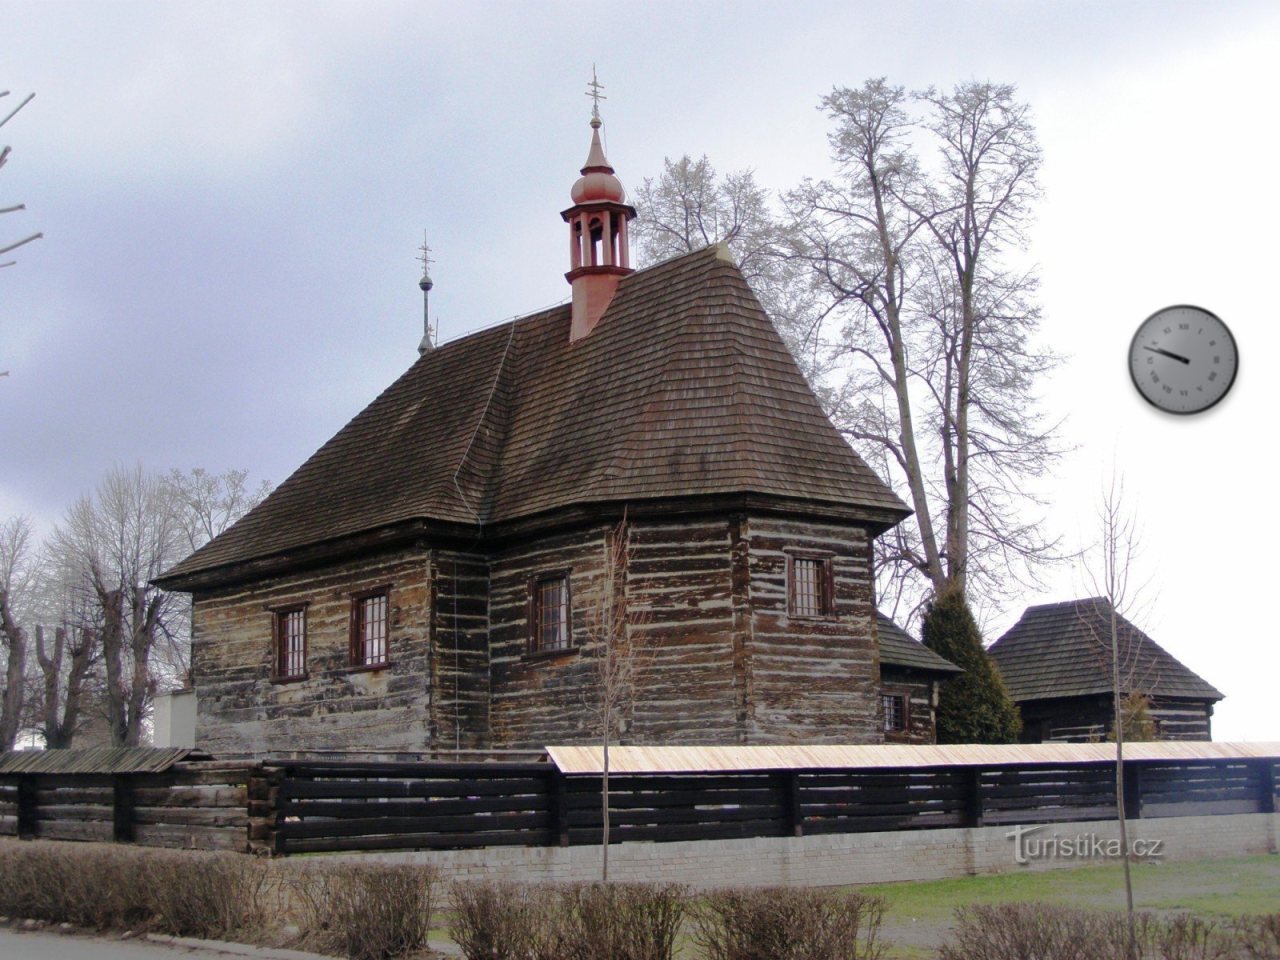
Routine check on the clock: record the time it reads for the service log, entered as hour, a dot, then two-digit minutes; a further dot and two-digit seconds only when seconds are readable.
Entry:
9.48
